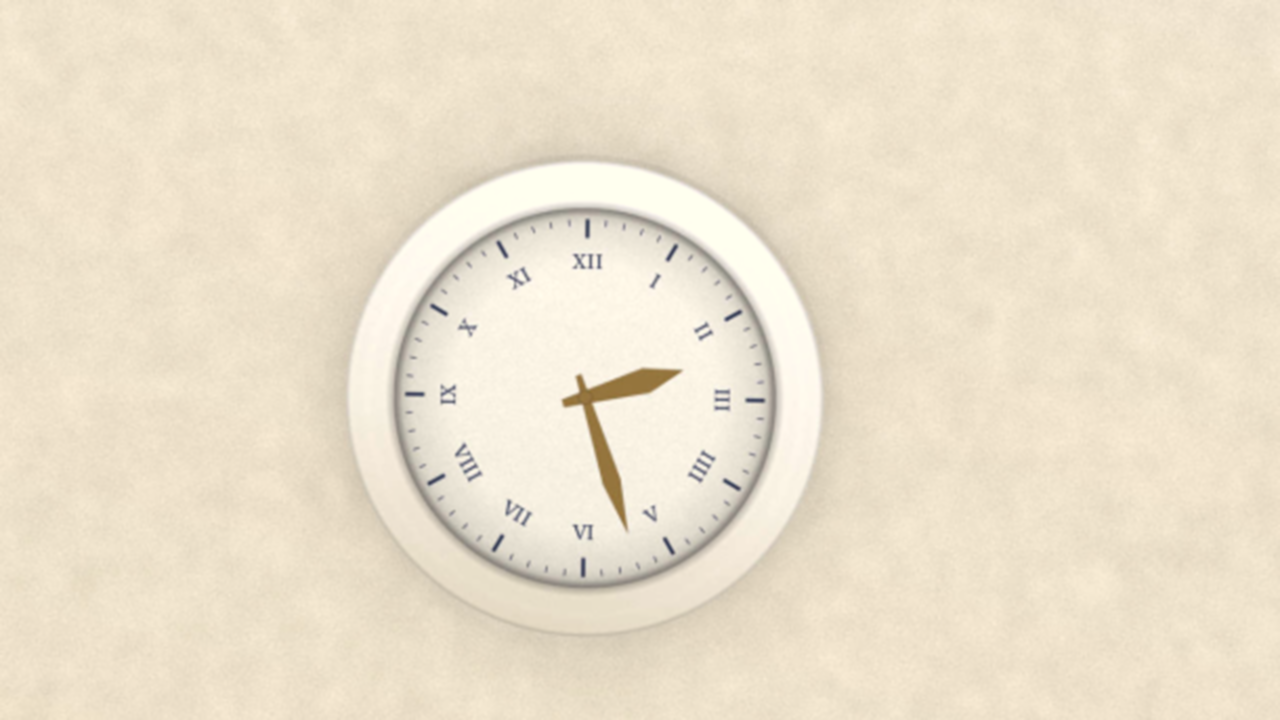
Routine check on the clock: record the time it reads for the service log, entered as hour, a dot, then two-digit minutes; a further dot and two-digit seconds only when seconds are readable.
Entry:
2.27
